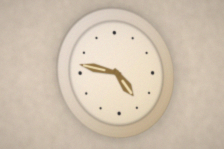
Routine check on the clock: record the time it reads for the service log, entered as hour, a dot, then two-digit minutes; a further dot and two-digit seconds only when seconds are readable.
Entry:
4.47
